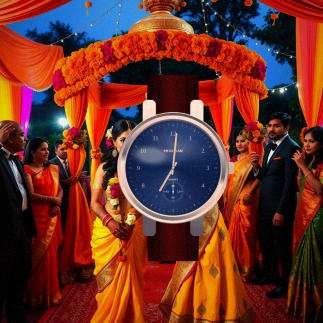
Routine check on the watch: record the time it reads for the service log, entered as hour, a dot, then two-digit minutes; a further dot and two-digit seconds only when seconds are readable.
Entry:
7.01
